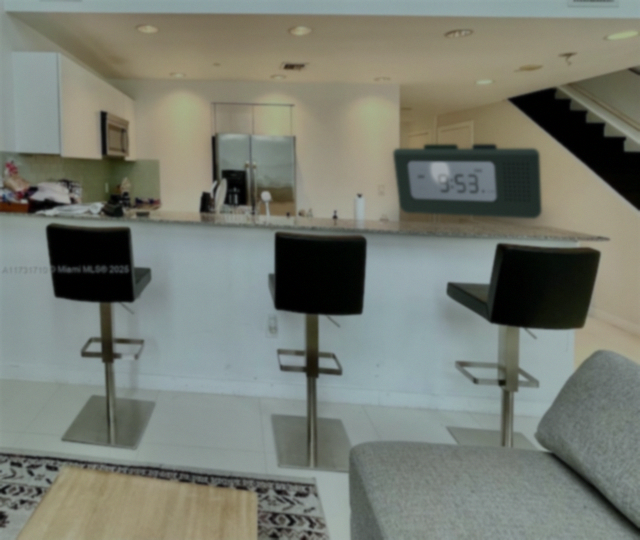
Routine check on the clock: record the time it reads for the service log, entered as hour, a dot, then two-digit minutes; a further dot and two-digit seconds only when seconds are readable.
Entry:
9.53
